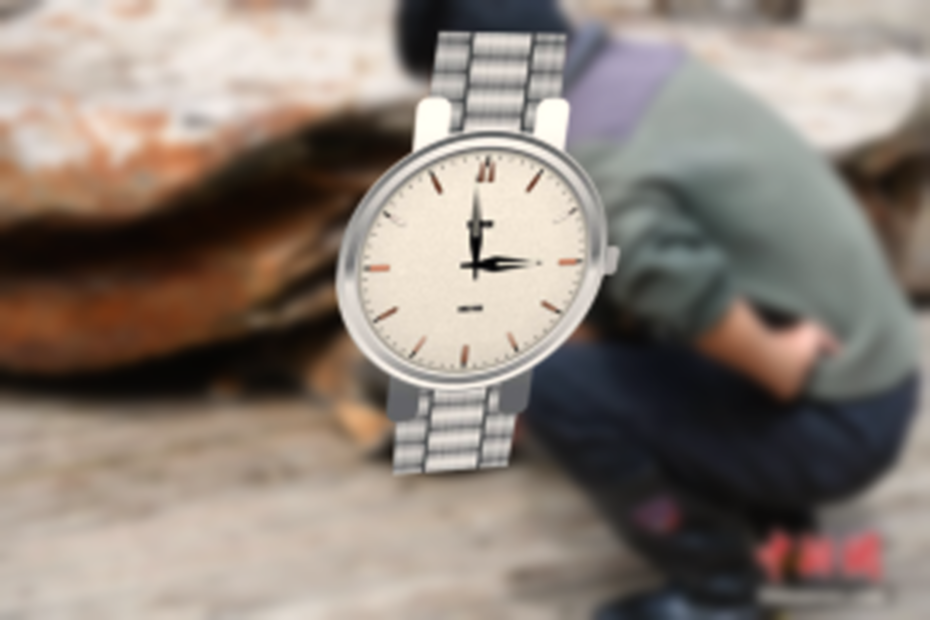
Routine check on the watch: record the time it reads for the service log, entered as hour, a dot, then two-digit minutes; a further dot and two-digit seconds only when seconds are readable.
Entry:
2.59
